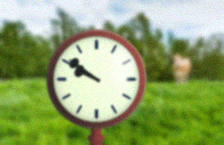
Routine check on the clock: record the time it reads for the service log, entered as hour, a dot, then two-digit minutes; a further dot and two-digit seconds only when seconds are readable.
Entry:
9.51
